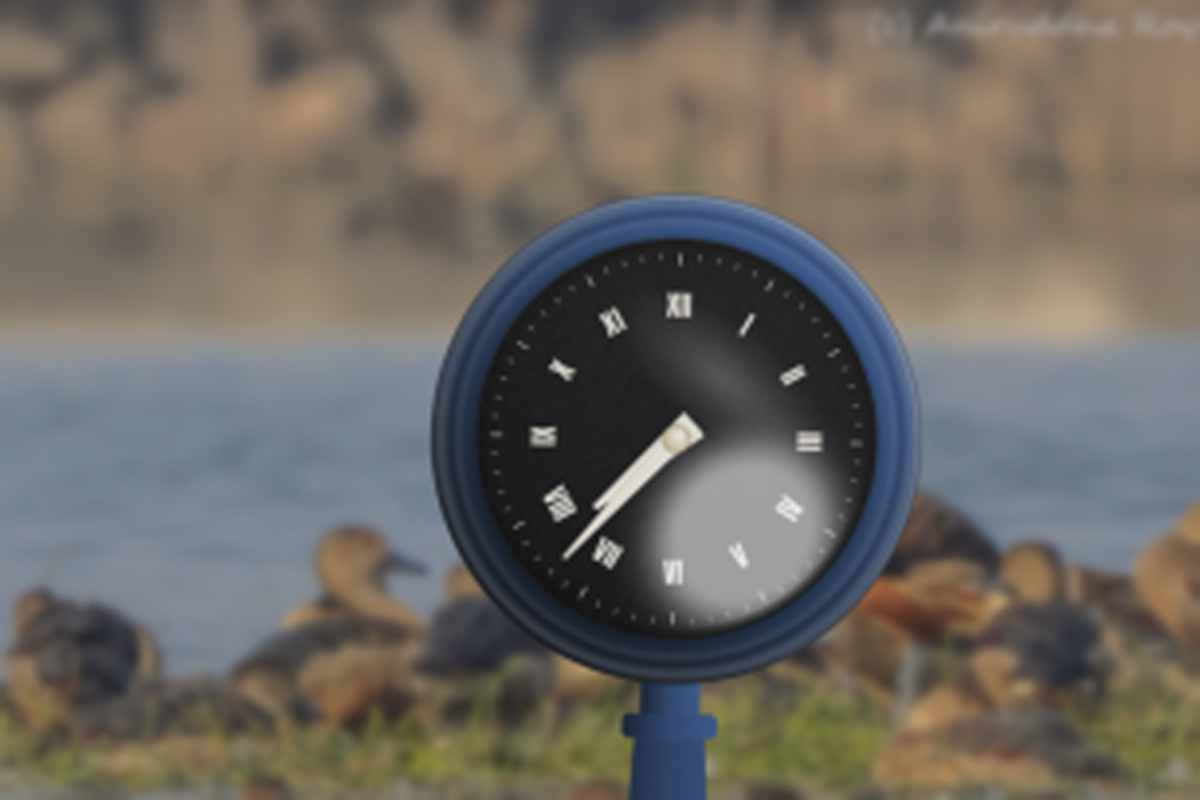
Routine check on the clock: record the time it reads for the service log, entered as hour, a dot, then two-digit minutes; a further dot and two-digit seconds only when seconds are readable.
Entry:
7.37
